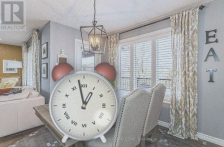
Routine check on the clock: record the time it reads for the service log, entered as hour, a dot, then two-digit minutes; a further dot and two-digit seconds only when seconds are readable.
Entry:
12.58
